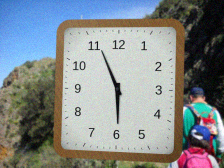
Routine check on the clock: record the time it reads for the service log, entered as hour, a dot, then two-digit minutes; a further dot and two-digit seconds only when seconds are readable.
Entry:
5.56
